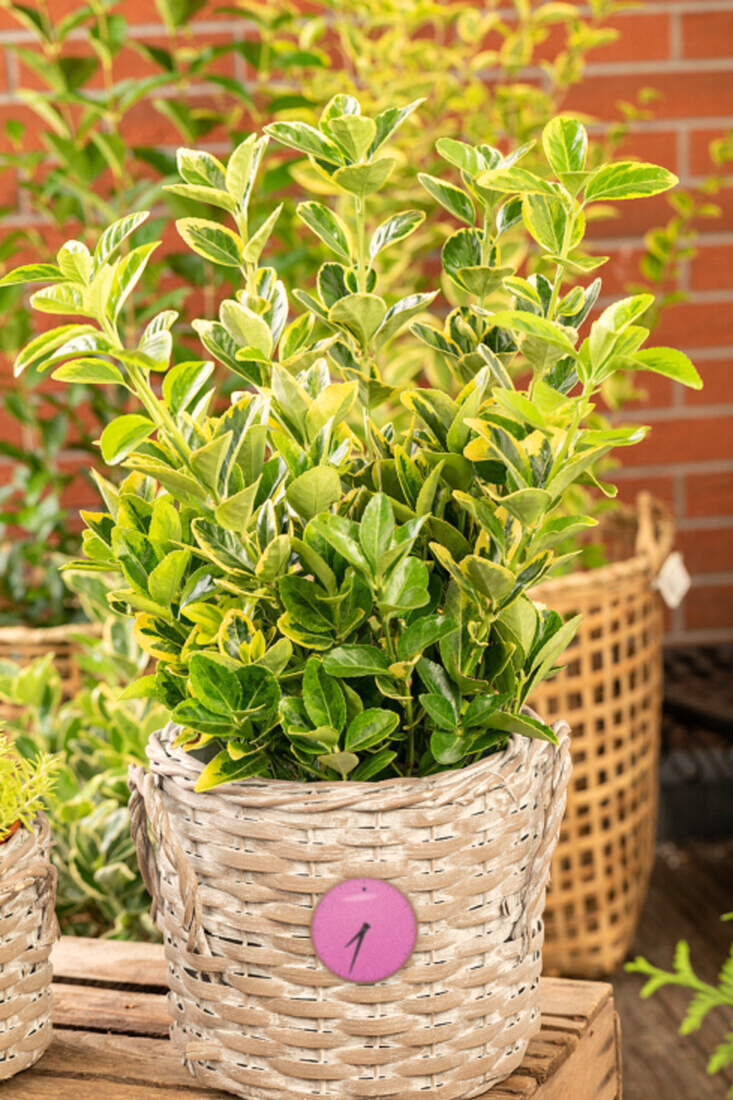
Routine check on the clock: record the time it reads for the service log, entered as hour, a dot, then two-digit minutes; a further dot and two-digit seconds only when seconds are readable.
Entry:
7.33
